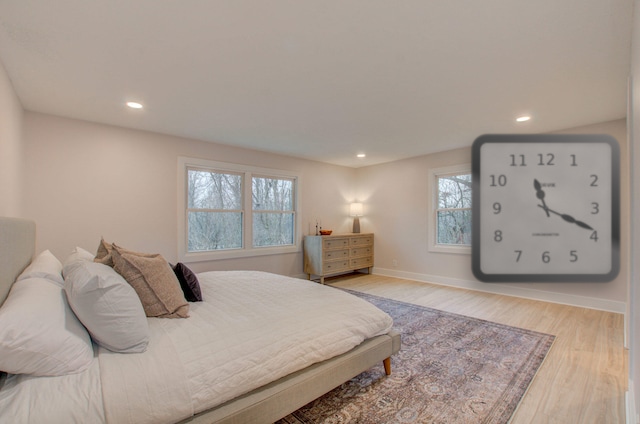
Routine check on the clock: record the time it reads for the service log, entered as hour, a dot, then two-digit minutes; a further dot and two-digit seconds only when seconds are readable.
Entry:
11.19
